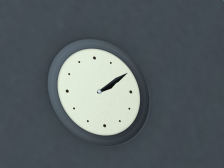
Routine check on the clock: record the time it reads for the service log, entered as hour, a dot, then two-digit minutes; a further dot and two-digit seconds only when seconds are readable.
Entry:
2.10
